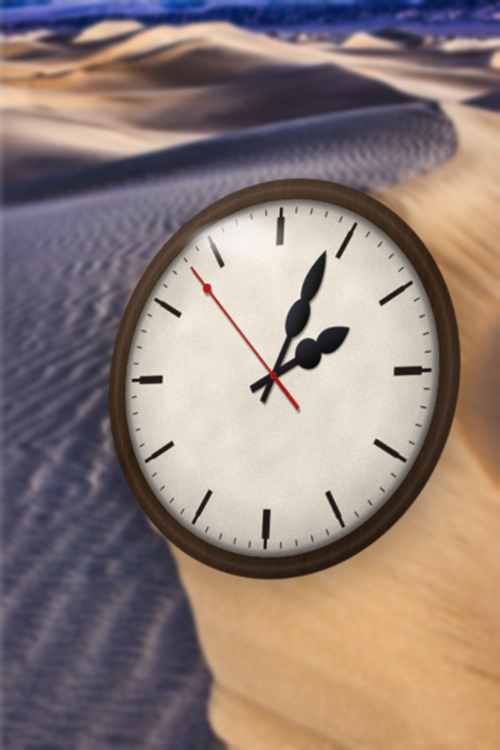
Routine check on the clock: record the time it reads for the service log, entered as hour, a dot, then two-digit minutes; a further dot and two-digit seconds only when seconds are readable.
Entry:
2.03.53
